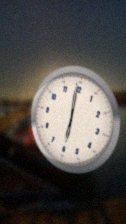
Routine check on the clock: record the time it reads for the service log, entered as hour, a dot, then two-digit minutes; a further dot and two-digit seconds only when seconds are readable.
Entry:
5.59
